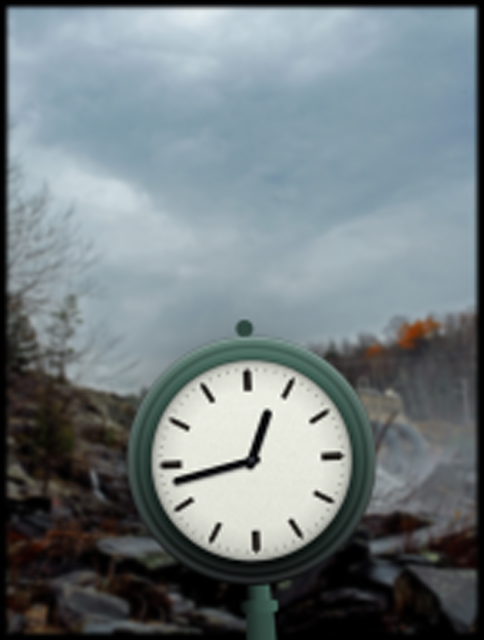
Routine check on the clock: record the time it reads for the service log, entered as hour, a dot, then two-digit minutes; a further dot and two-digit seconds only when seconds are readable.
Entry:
12.43
